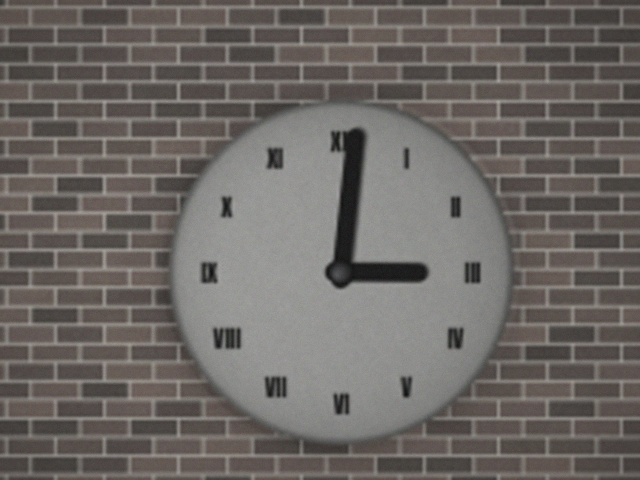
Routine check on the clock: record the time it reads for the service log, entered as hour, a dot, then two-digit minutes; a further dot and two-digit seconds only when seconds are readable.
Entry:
3.01
